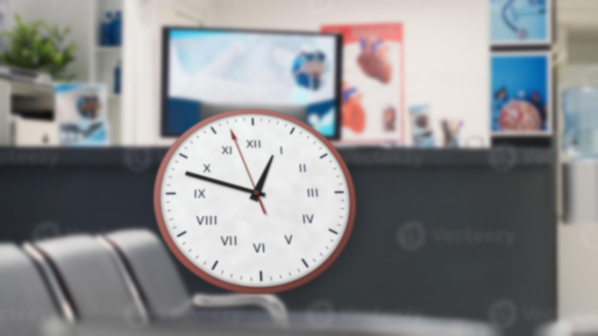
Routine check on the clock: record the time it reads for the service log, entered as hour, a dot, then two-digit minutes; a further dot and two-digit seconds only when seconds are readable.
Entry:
12.47.57
